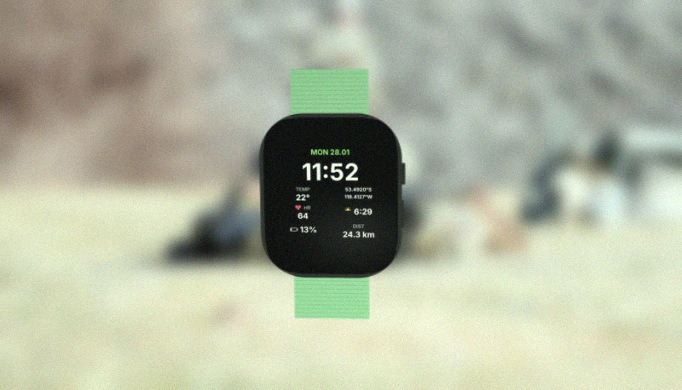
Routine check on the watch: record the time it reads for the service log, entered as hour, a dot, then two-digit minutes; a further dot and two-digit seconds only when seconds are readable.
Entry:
11.52
